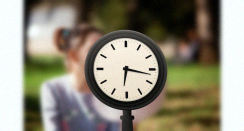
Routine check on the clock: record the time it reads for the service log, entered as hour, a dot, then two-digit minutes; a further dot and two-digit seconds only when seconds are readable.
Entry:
6.17
